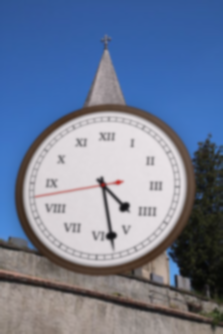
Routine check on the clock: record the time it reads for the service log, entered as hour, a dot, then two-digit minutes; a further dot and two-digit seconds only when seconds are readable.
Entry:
4.27.43
